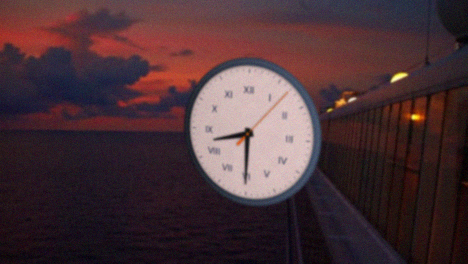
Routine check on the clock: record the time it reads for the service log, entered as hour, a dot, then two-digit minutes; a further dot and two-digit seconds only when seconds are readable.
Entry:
8.30.07
